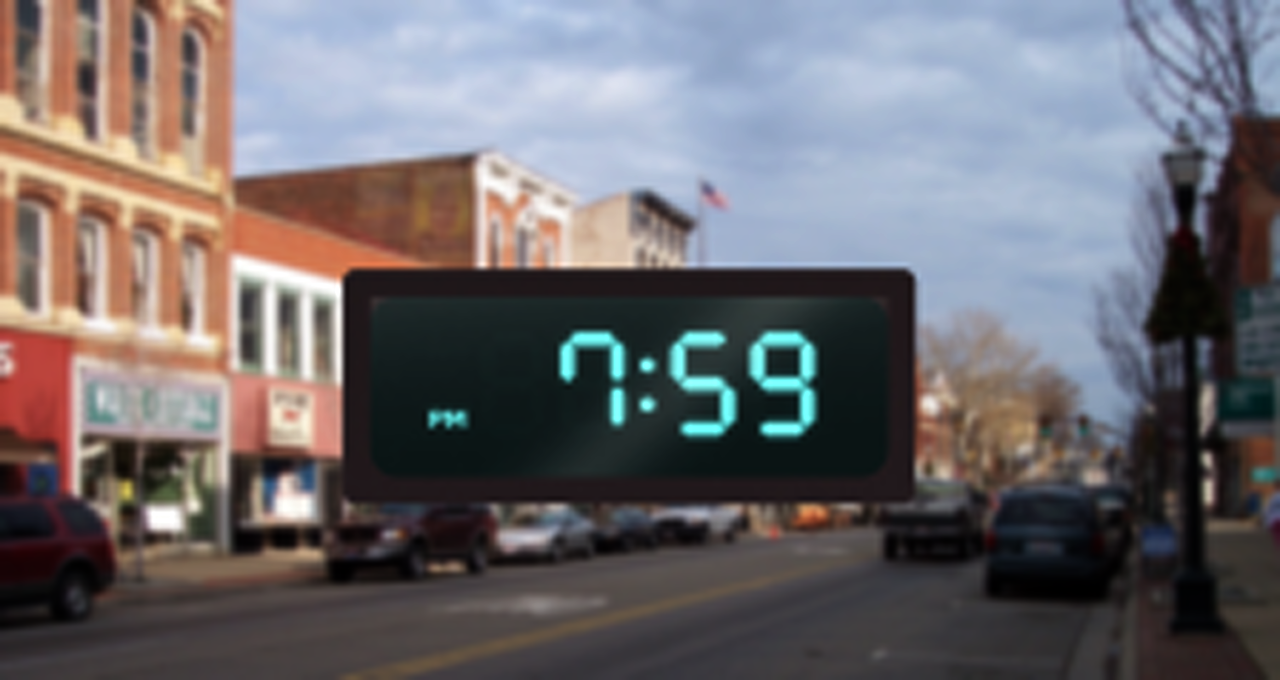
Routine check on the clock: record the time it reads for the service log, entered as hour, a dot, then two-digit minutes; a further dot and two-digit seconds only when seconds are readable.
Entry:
7.59
